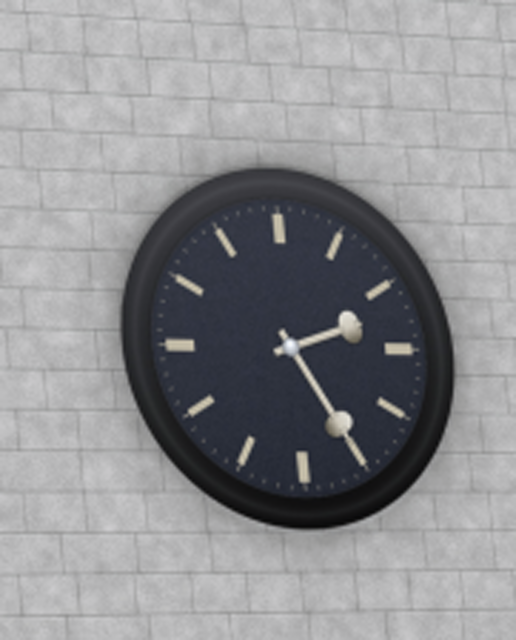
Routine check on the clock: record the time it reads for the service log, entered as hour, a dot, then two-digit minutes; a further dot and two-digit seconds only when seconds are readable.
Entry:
2.25
